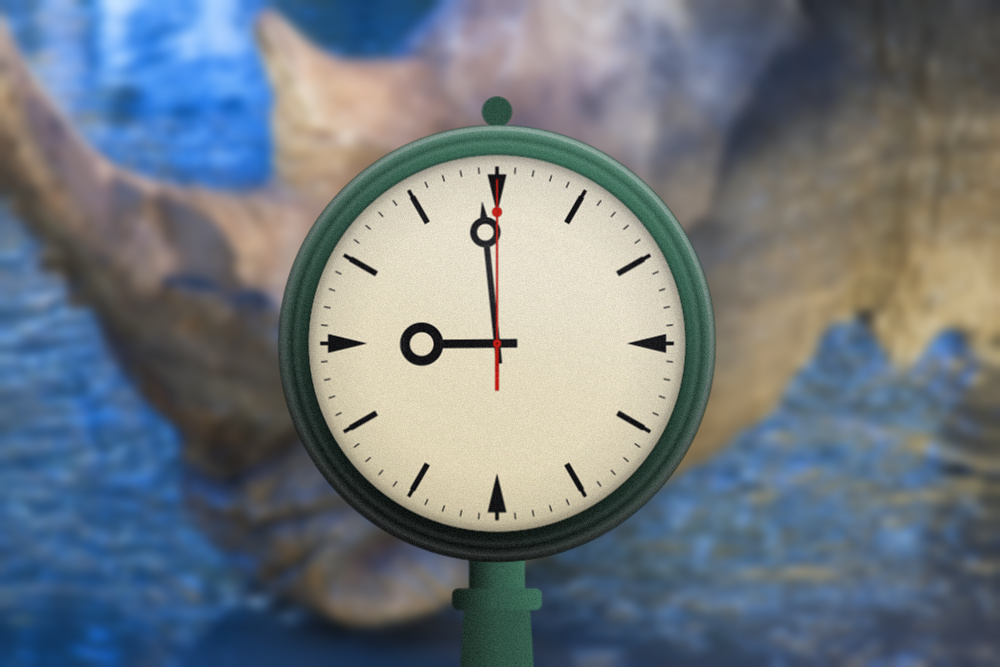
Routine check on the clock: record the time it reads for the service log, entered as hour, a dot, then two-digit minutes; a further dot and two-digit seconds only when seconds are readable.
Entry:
8.59.00
